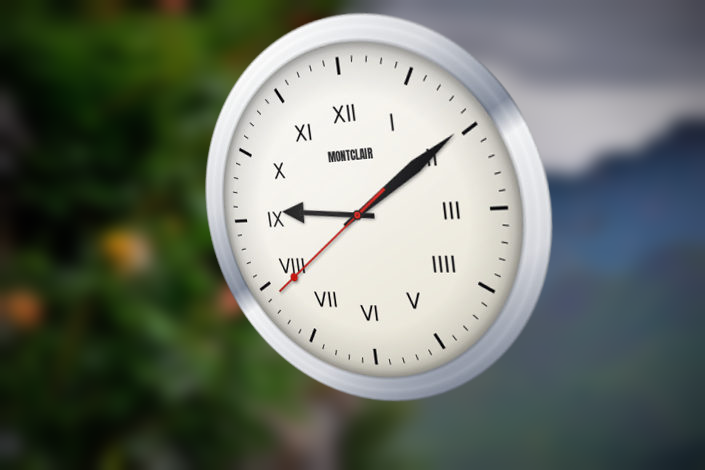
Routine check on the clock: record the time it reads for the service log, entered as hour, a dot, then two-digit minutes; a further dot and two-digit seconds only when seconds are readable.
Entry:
9.09.39
